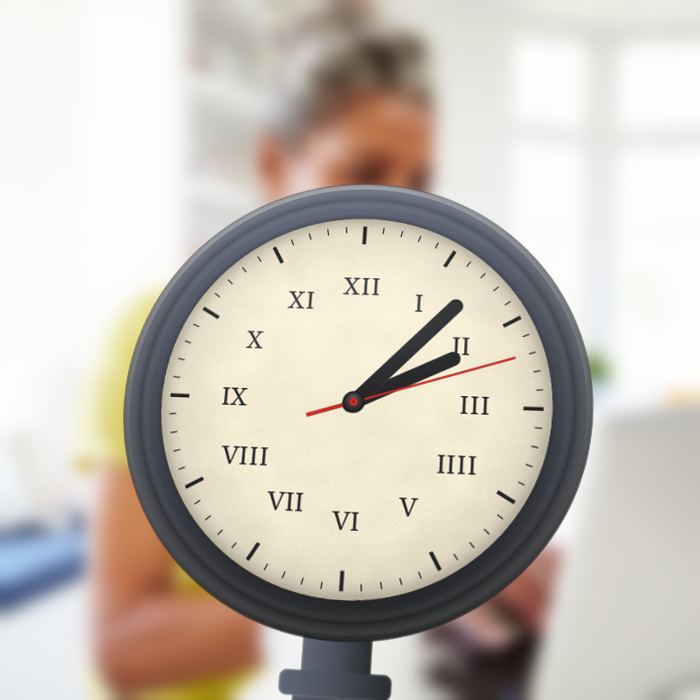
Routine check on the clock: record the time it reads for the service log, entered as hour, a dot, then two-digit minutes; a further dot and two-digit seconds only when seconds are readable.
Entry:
2.07.12
